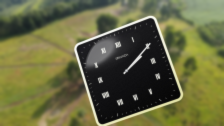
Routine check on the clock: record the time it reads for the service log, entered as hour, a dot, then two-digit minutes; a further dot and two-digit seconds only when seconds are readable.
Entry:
2.10
